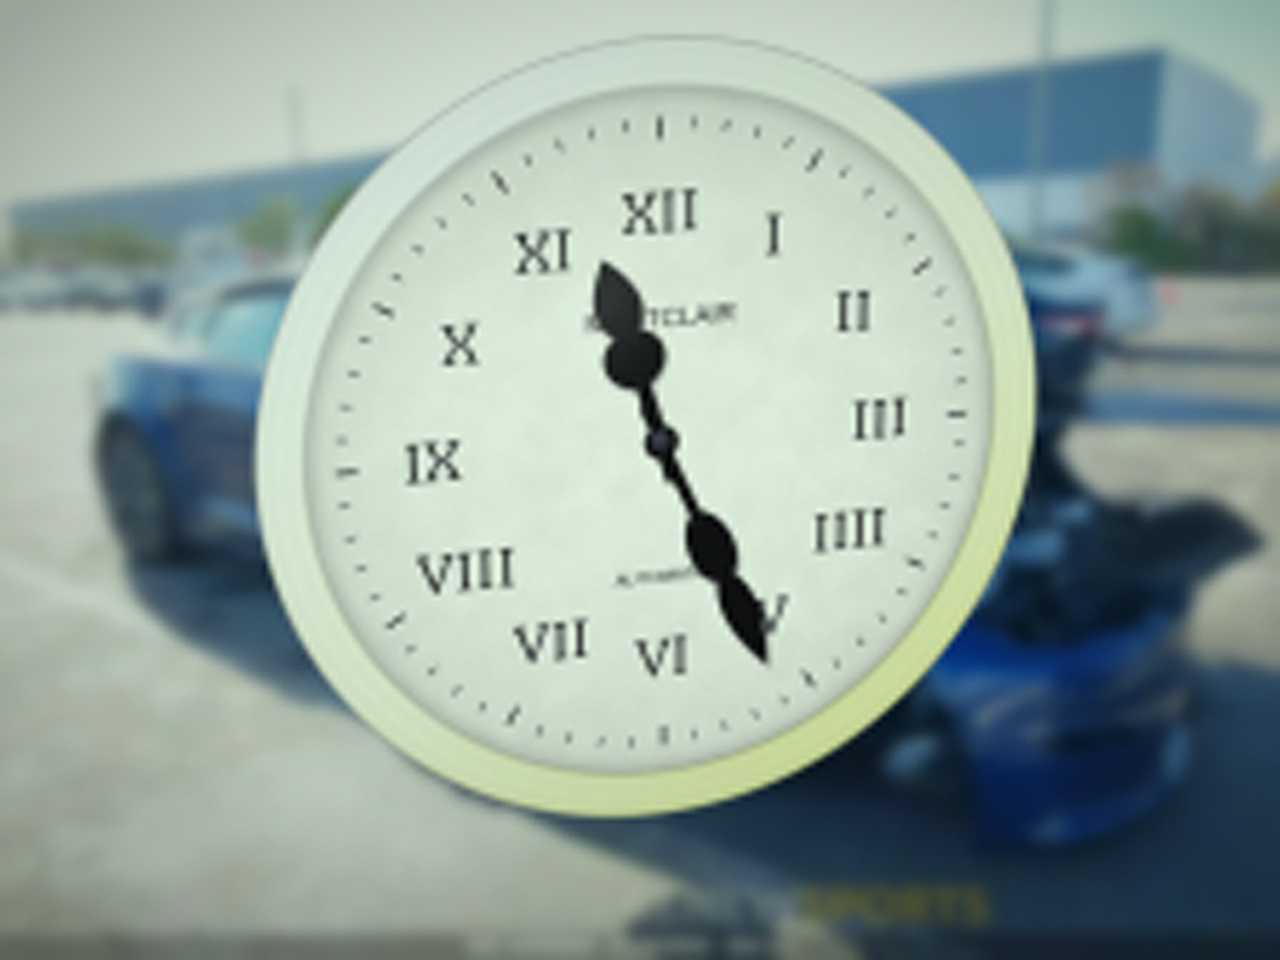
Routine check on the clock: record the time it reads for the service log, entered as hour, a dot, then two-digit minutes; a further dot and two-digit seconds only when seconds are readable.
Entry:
11.26
